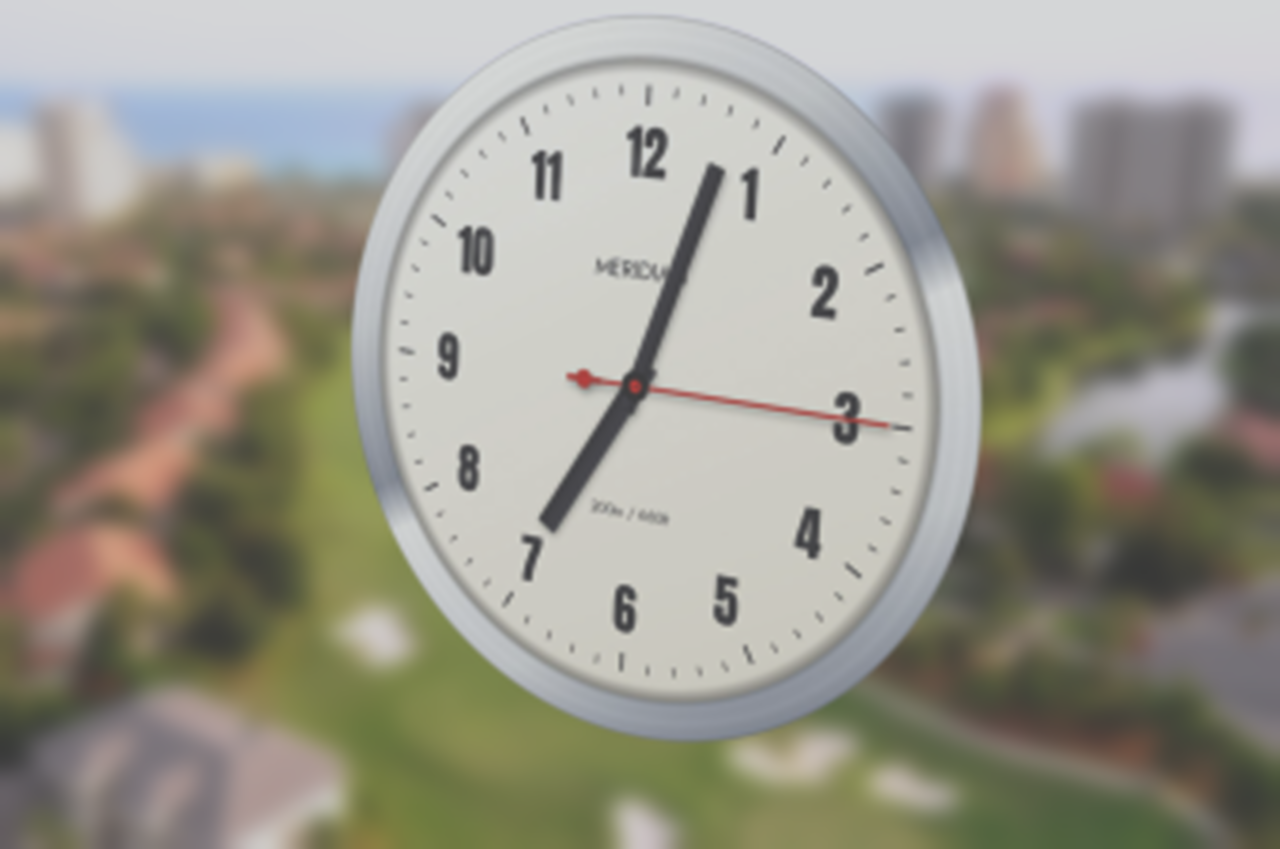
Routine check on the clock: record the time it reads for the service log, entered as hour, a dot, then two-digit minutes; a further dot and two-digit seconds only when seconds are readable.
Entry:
7.03.15
